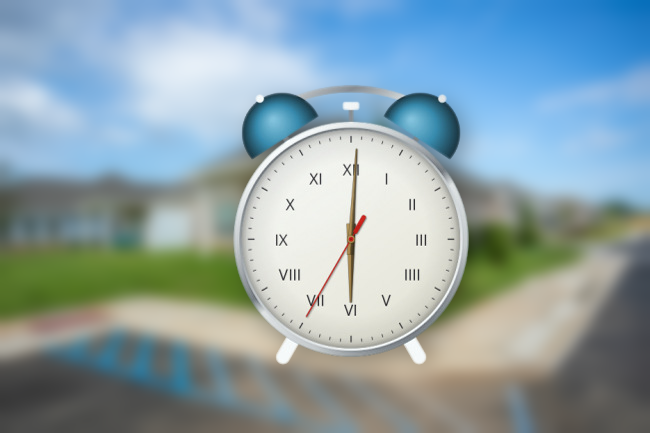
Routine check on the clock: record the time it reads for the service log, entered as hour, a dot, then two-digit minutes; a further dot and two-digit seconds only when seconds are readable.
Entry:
6.00.35
